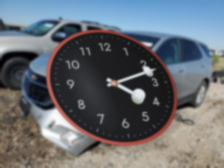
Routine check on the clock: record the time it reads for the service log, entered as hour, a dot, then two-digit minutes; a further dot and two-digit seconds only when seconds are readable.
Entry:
4.12
